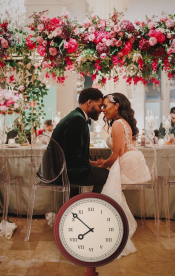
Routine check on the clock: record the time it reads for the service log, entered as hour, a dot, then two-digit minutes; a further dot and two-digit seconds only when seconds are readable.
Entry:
7.52
